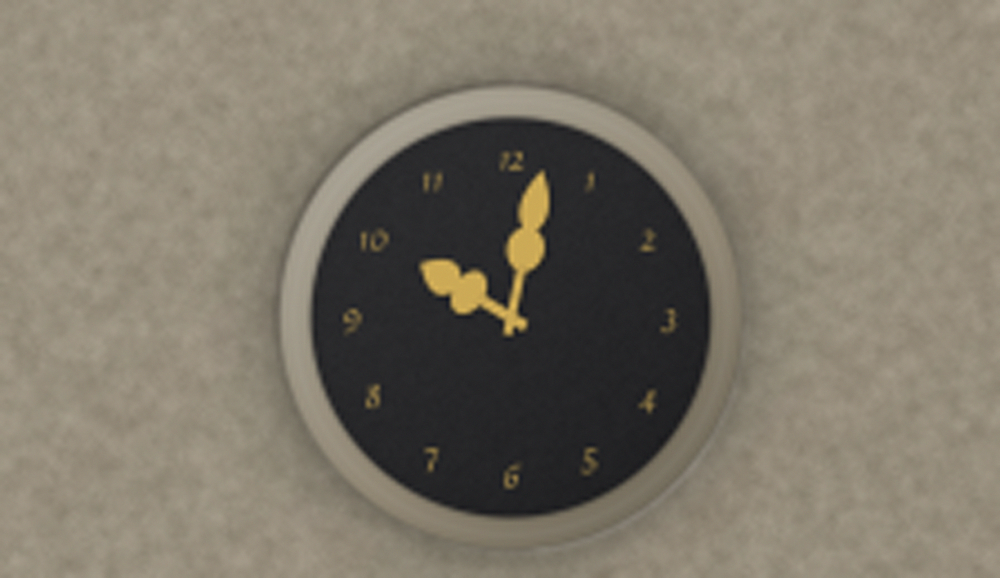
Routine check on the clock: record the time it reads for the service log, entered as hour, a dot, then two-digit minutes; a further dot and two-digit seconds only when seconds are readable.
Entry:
10.02
